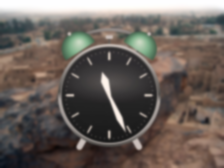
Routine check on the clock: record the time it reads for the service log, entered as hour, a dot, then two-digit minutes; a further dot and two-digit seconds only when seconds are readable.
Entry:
11.26
